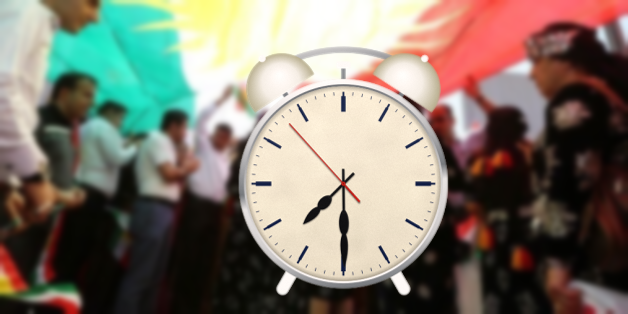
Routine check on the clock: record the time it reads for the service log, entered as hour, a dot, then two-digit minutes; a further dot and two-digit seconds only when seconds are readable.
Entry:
7.29.53
